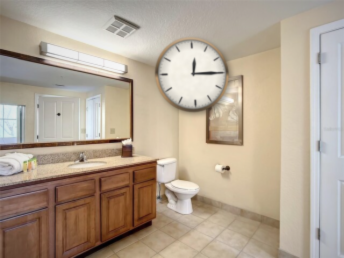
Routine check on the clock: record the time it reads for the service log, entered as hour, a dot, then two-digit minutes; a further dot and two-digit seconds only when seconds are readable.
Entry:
12.15
